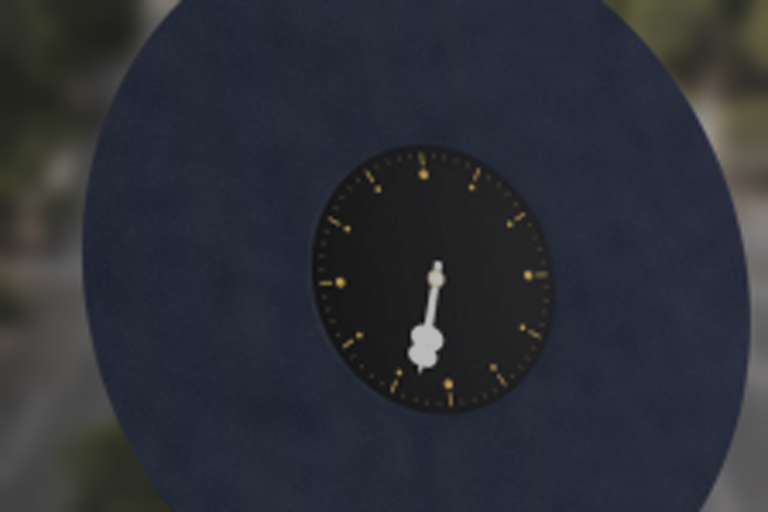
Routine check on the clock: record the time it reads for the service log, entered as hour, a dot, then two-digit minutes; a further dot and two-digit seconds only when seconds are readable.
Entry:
6.33
